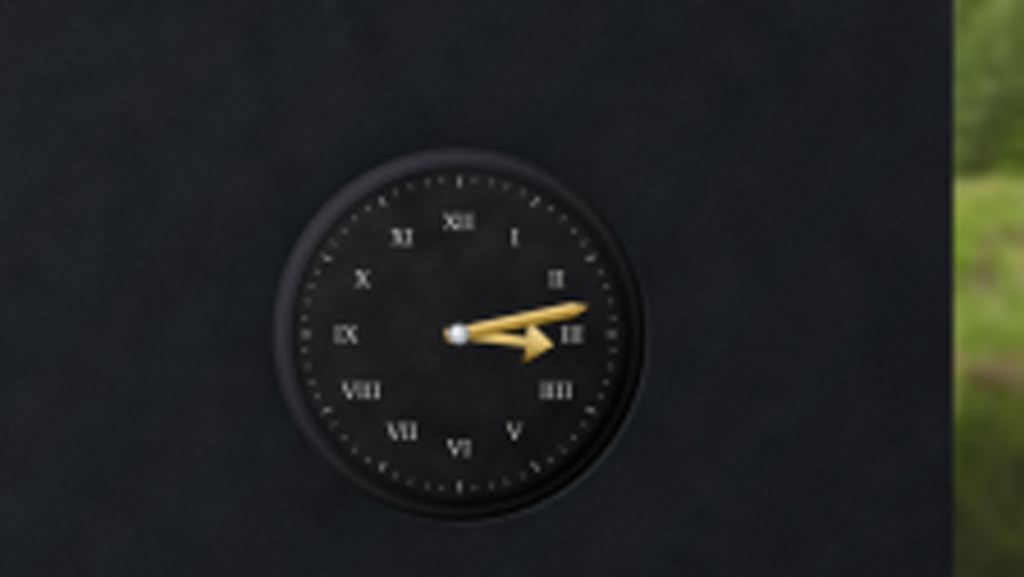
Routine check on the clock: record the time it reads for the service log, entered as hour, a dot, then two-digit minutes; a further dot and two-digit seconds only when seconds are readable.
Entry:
3.13
